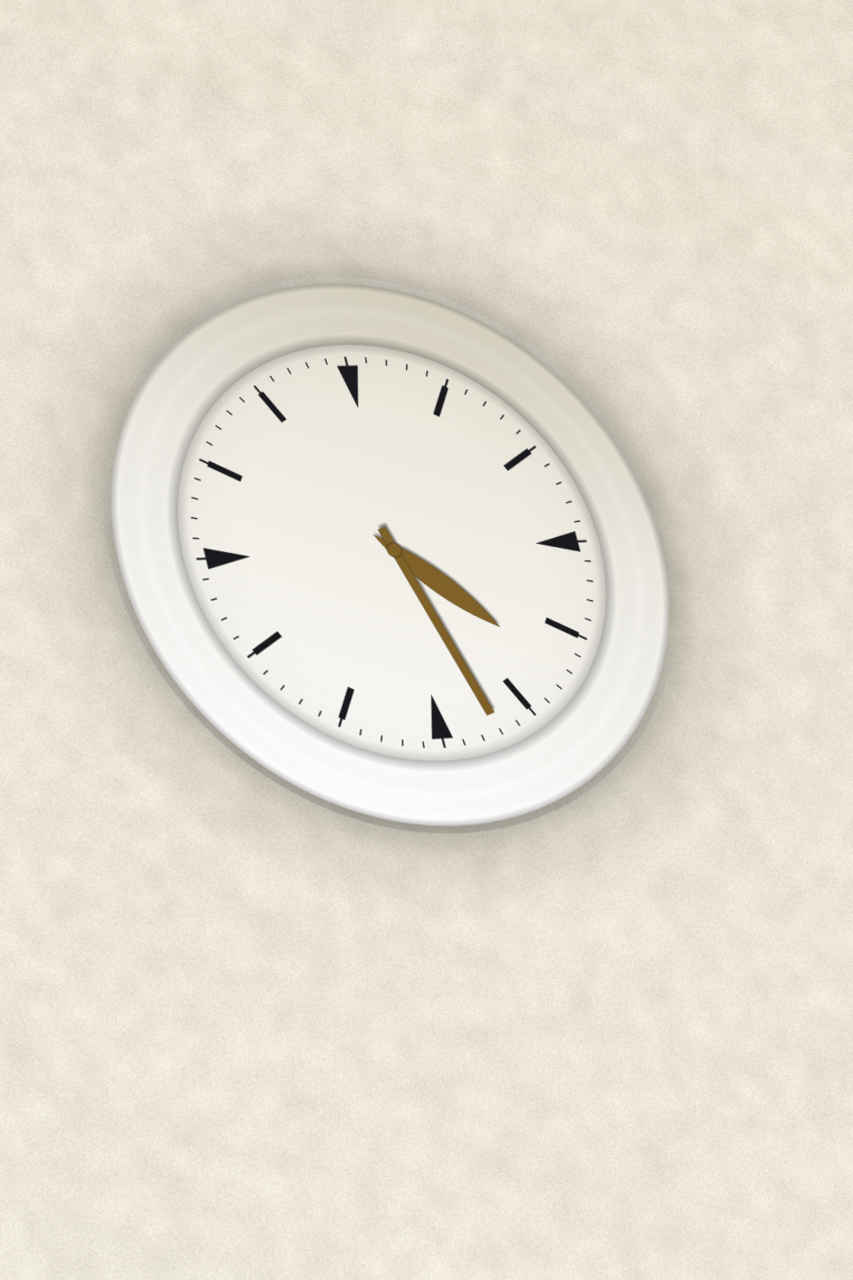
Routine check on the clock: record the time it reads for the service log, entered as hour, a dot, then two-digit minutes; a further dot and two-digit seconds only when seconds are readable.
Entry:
4.27
